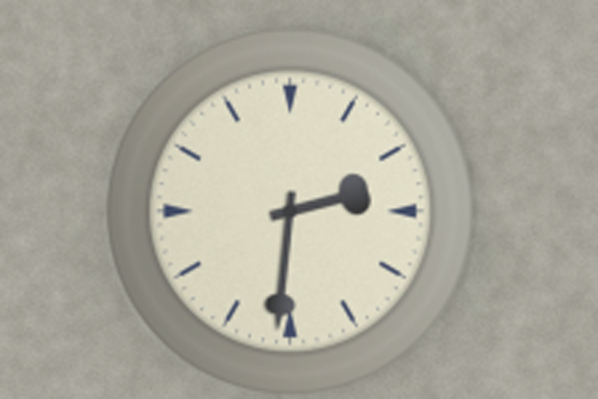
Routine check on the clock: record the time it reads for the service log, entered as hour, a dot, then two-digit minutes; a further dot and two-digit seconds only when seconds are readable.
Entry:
2.31
